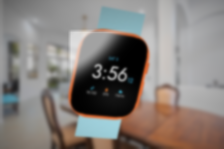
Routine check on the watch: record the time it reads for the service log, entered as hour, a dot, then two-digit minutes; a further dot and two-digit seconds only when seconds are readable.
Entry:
3.56
